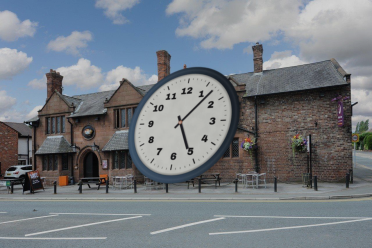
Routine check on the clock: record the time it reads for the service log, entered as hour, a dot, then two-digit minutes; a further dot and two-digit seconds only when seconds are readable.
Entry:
5.07
